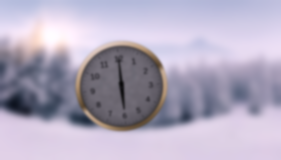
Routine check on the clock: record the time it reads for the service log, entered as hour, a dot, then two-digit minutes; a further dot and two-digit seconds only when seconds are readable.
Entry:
6.00
